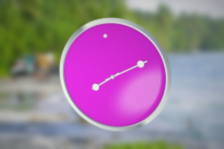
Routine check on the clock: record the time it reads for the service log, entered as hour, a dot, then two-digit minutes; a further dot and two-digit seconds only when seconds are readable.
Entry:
8.12
